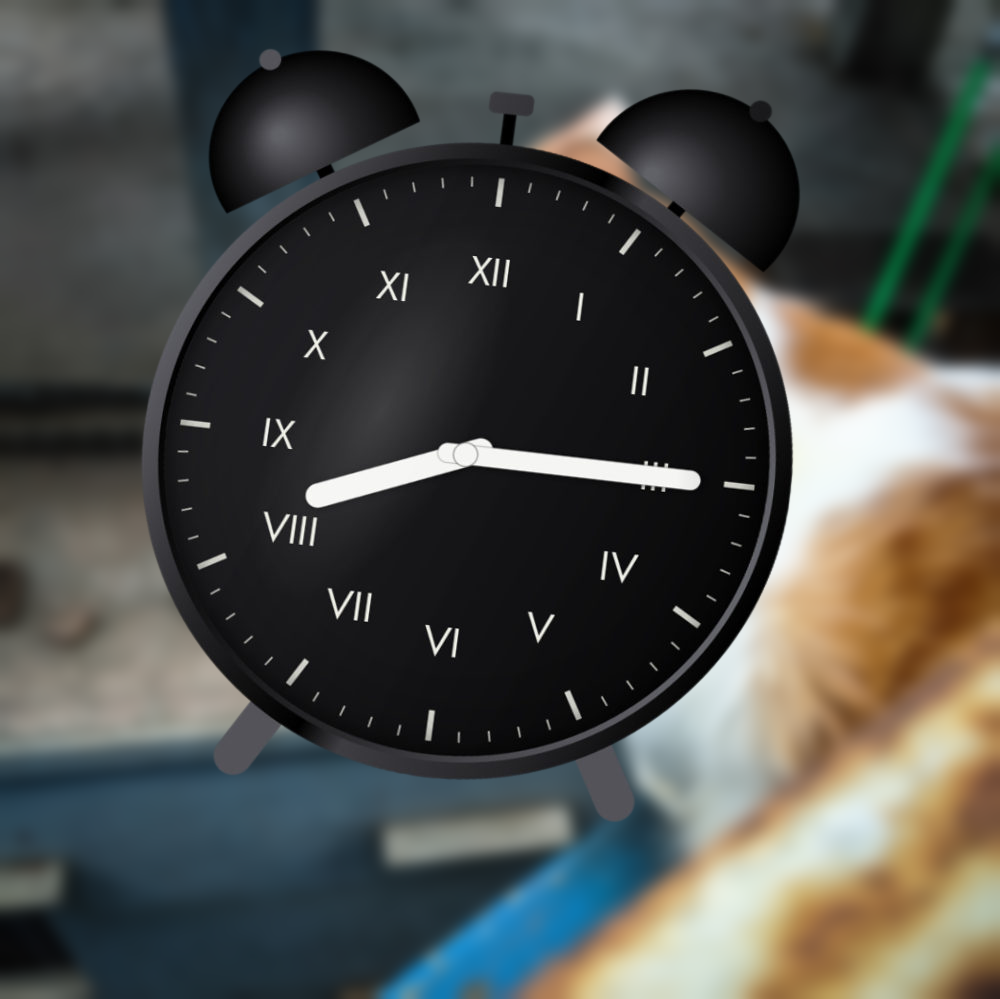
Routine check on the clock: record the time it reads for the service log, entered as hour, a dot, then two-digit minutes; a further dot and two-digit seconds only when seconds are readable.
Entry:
8.15
